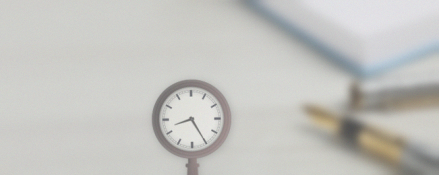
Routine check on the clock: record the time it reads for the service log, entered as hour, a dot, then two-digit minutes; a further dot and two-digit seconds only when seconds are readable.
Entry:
8.25
